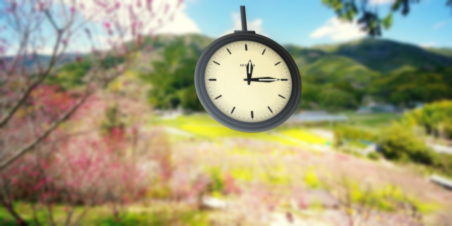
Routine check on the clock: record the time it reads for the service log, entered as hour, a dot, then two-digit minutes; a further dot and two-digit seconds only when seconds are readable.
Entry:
12.15
